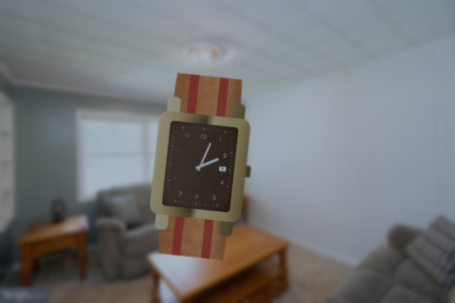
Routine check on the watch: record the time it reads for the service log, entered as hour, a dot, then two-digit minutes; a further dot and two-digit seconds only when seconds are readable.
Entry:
2.03
